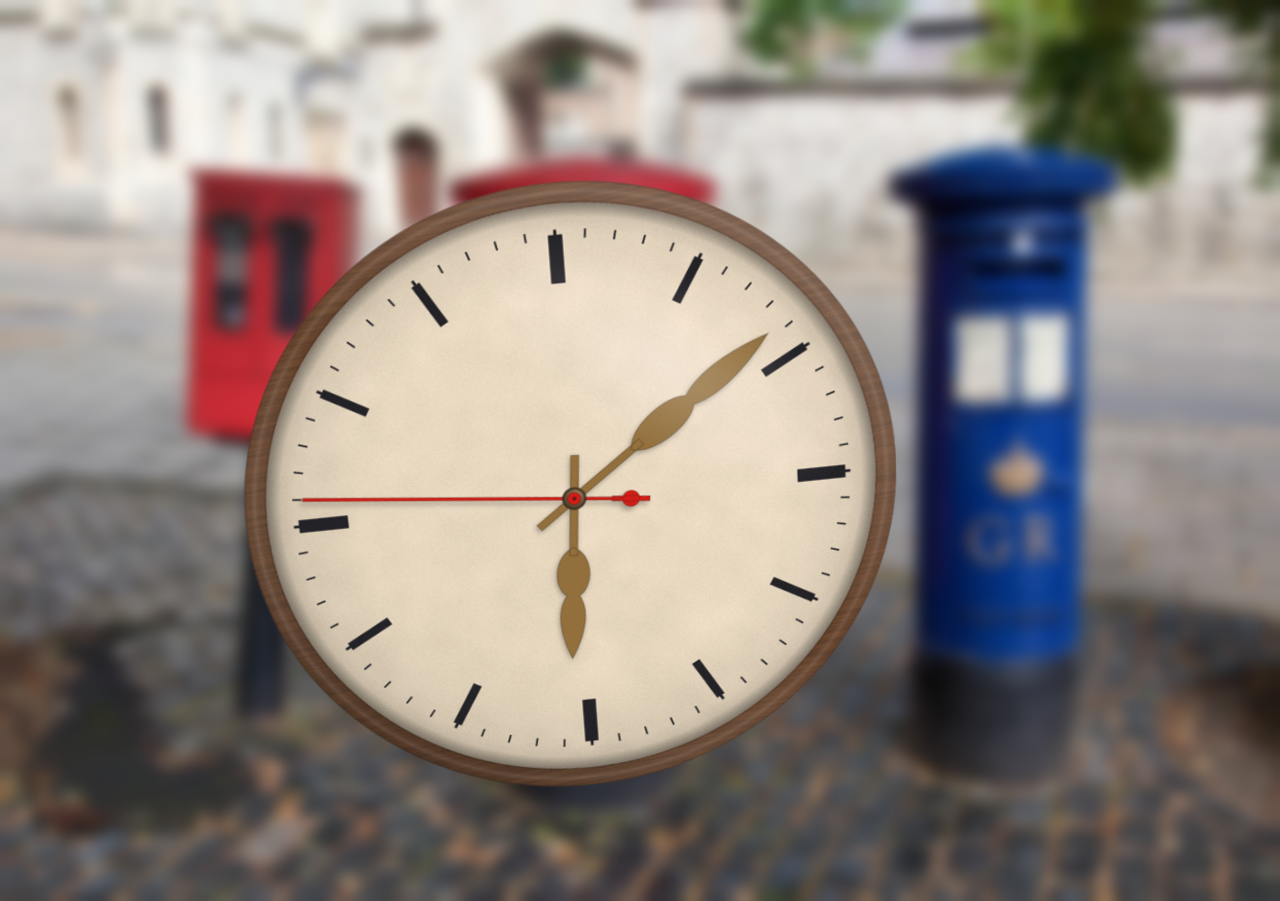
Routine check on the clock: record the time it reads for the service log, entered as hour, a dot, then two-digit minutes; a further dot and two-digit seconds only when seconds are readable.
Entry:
6.08.46
